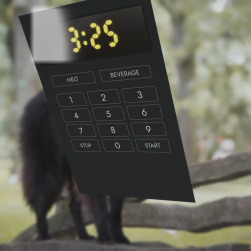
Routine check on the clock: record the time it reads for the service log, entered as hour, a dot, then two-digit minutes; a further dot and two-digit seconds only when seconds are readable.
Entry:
3.25
